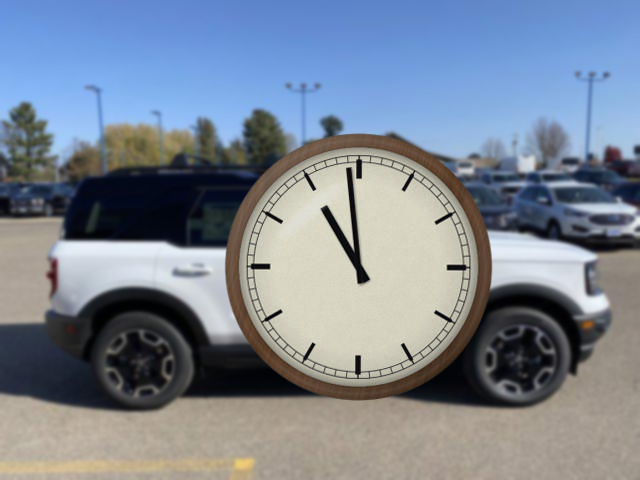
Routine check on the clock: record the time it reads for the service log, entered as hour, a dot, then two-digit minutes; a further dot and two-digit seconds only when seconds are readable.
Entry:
10.59
